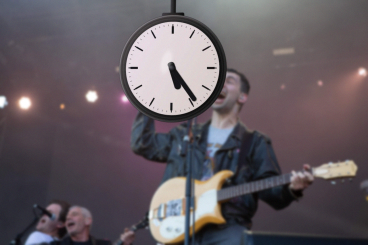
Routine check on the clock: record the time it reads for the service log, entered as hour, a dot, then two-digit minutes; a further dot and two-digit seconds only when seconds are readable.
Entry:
5.24
